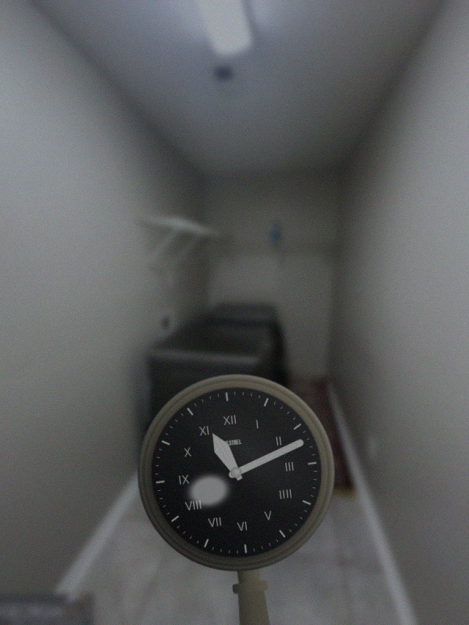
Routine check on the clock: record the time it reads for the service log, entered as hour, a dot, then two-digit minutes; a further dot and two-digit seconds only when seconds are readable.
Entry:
11.12
